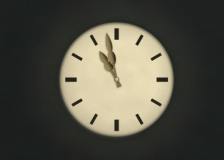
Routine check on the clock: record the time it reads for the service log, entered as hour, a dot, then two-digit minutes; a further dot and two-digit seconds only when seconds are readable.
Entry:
10.58
